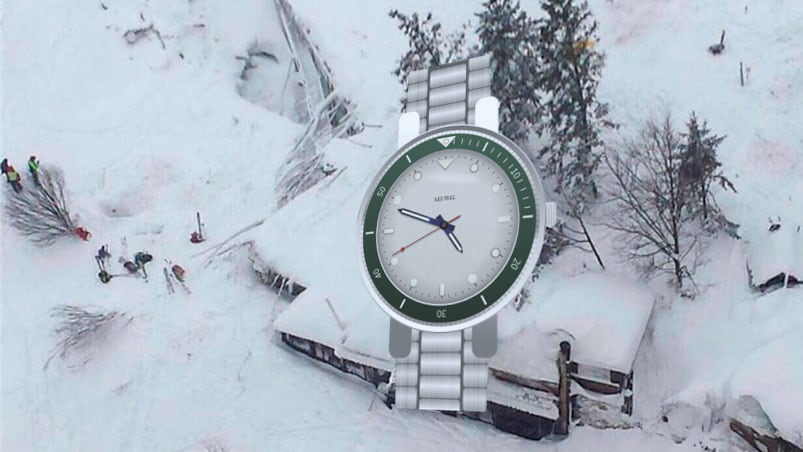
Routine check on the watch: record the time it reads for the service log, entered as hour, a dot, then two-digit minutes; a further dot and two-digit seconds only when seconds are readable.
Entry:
4.48.41
